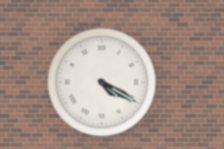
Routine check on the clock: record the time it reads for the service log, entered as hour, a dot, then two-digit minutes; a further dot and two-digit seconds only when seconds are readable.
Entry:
4.20
